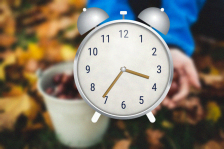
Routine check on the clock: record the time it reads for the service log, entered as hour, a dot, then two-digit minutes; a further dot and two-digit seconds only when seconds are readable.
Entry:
3.36
